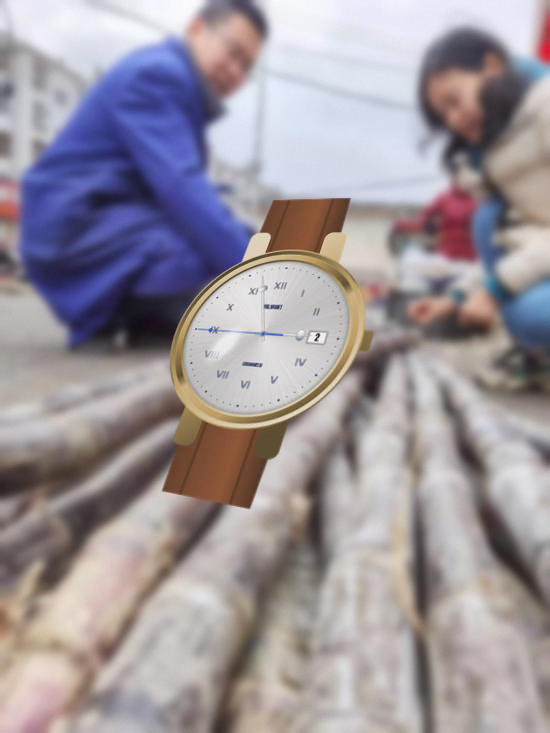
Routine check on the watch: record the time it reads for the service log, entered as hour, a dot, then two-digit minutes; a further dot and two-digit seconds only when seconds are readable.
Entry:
2.56.45
